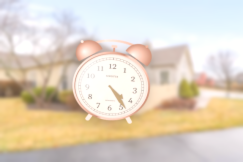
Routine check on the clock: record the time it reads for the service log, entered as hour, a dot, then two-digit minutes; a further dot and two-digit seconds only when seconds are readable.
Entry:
4.24
